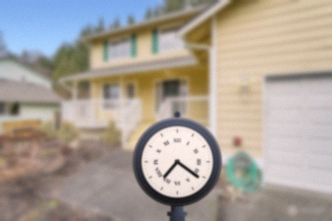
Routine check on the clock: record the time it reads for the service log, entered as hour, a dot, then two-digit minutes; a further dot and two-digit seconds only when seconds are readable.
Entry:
7.21
